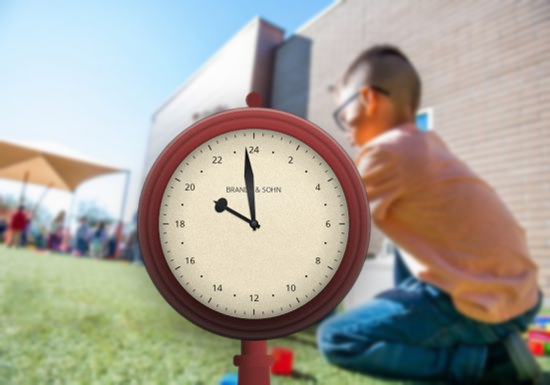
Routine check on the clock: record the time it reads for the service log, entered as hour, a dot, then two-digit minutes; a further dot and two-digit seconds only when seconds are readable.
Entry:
19.59
